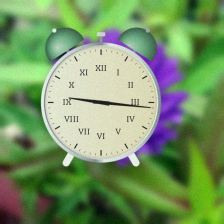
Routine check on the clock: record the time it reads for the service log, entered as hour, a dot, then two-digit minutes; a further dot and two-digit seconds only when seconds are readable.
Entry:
9.16
